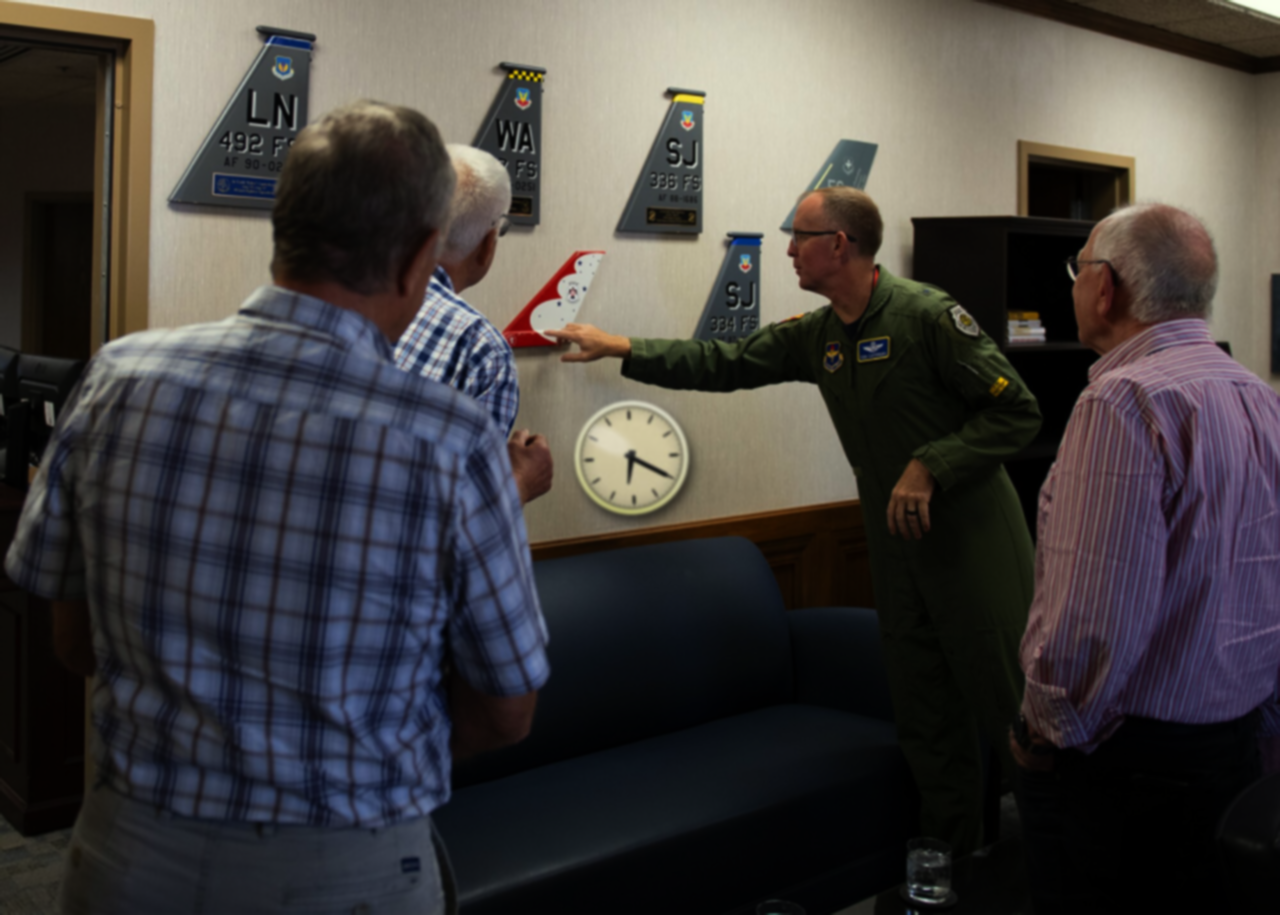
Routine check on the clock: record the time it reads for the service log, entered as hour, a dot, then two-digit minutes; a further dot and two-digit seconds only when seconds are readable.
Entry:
6.20
